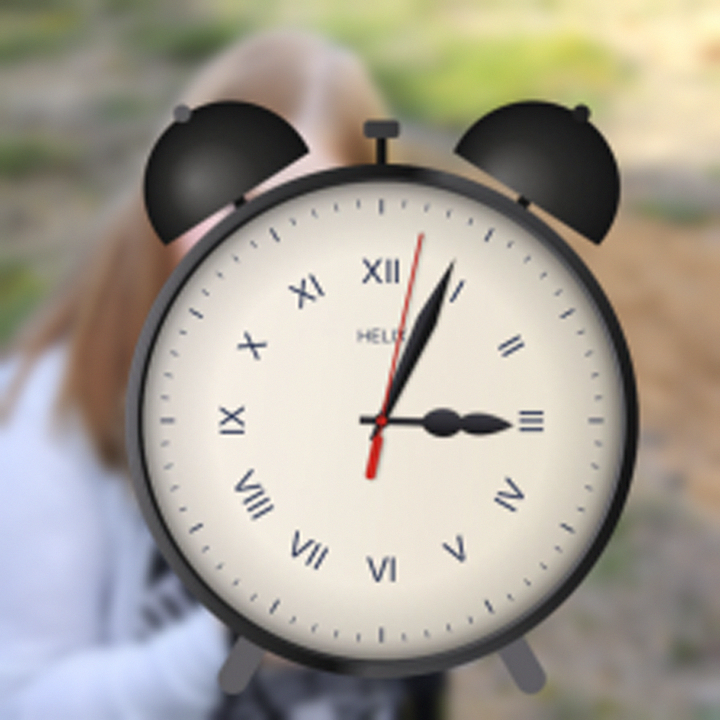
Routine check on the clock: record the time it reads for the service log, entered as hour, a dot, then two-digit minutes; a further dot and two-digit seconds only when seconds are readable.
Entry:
3.04.02
